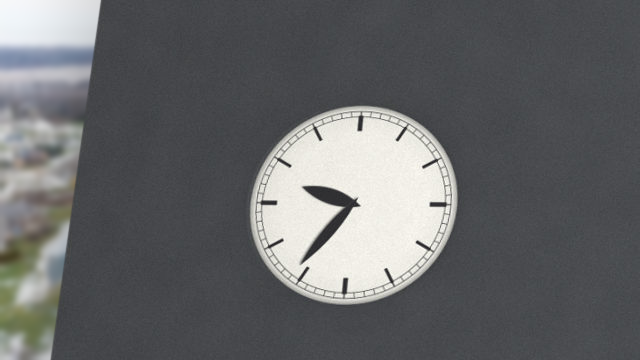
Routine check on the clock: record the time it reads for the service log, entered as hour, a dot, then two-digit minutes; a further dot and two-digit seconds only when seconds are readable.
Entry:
9.36
